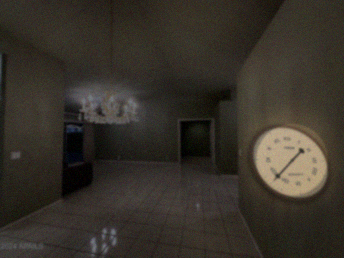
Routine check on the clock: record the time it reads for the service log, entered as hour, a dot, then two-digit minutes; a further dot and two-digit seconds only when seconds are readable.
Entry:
1.38
